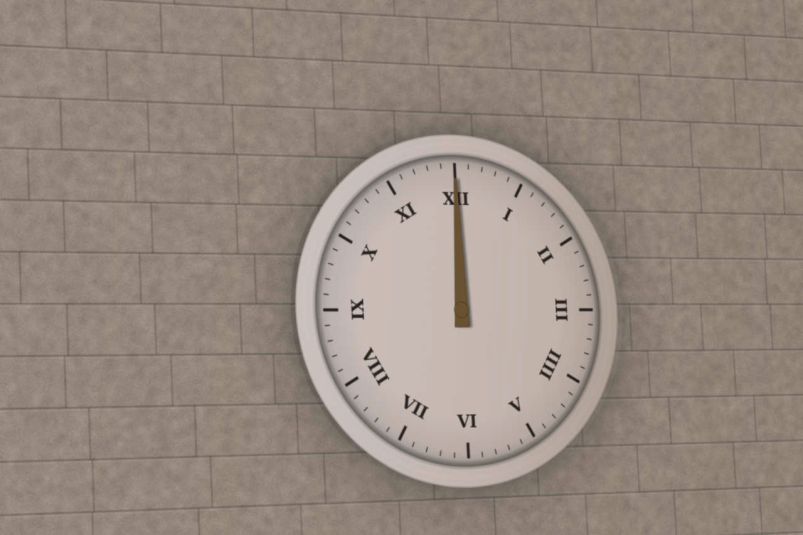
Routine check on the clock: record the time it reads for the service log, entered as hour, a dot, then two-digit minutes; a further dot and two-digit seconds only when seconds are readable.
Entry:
12.00
